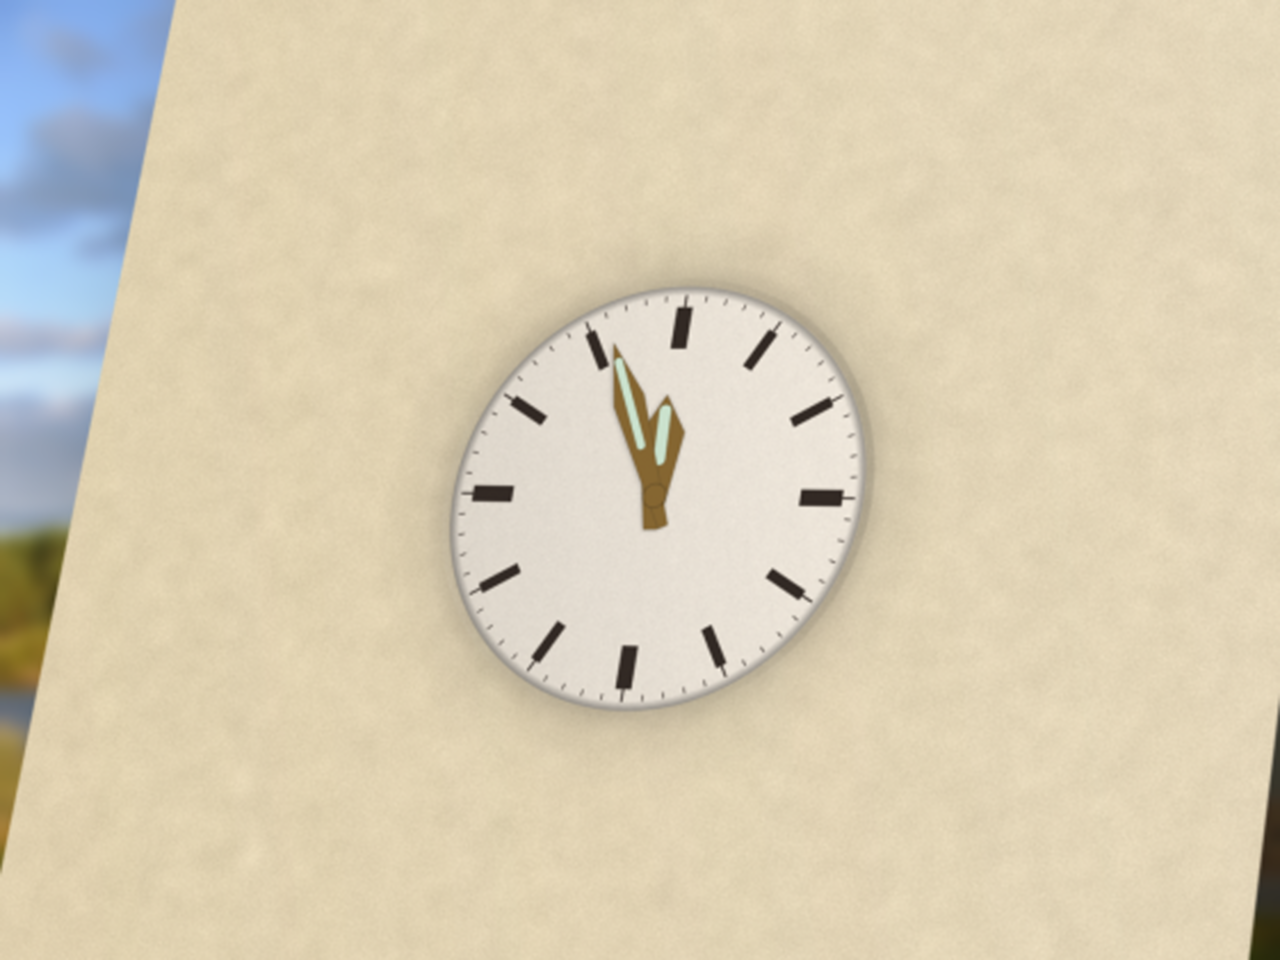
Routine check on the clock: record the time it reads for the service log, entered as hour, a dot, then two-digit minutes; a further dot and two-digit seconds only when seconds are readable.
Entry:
11.56
